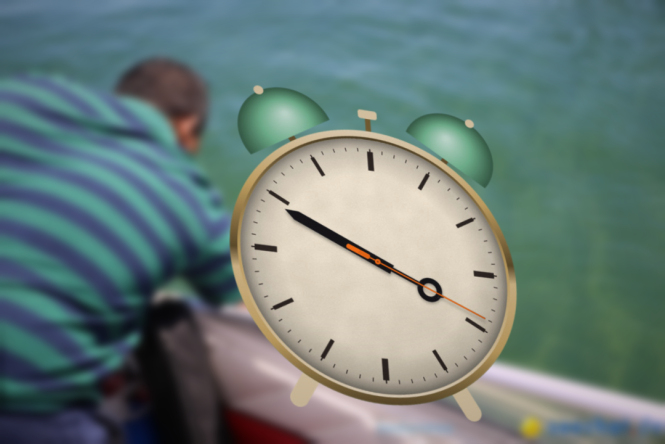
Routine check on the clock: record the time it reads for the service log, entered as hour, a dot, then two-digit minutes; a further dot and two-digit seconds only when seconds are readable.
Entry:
3.49.19
